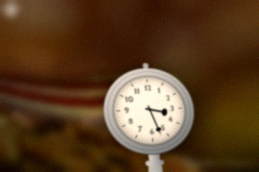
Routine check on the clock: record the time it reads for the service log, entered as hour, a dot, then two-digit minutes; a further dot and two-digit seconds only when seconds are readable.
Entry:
3.27
